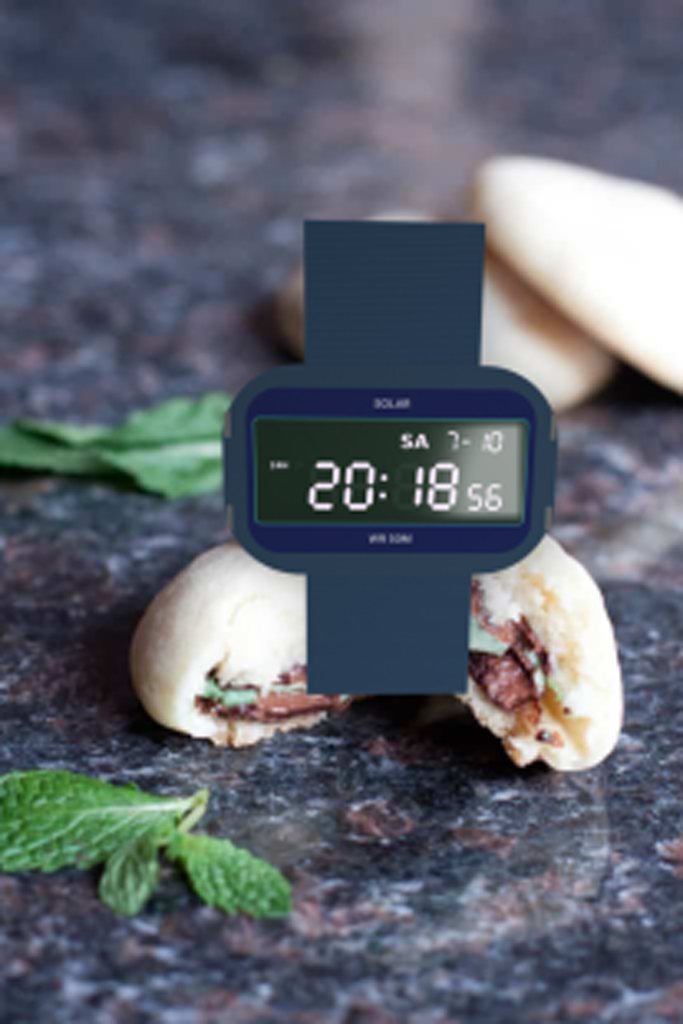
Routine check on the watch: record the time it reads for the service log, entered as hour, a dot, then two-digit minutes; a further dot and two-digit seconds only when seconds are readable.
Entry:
20.18.56
